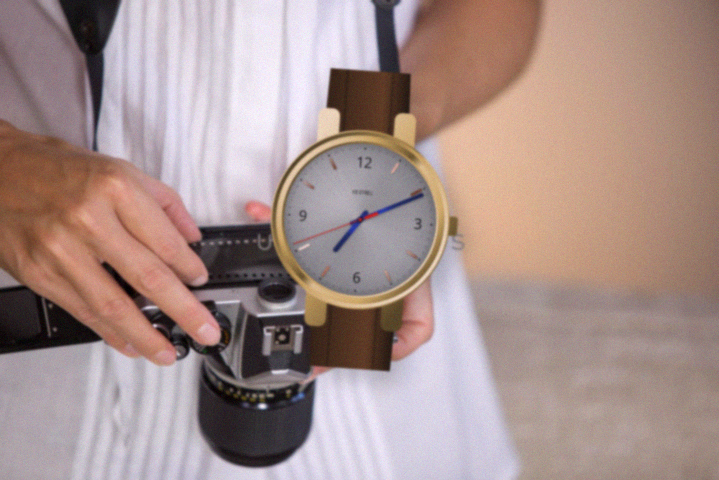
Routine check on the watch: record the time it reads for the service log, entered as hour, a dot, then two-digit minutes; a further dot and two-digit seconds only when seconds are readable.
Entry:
7.10.41
